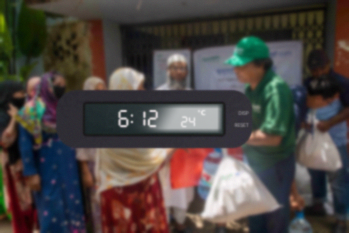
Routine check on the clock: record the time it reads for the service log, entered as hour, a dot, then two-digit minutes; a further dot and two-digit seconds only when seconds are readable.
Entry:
6.12
